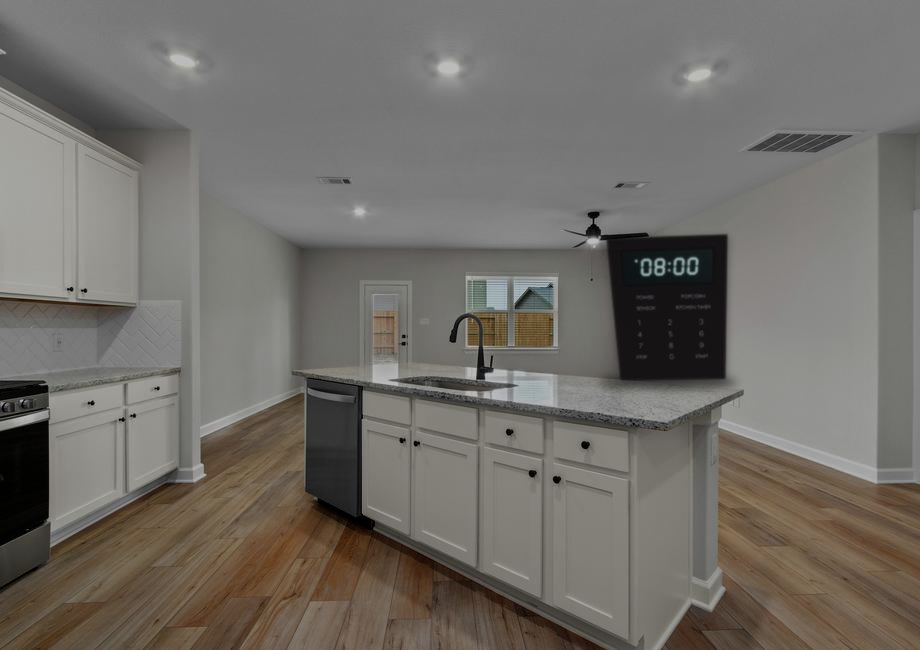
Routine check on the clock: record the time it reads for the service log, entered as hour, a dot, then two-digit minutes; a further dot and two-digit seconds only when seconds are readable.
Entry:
8.00
